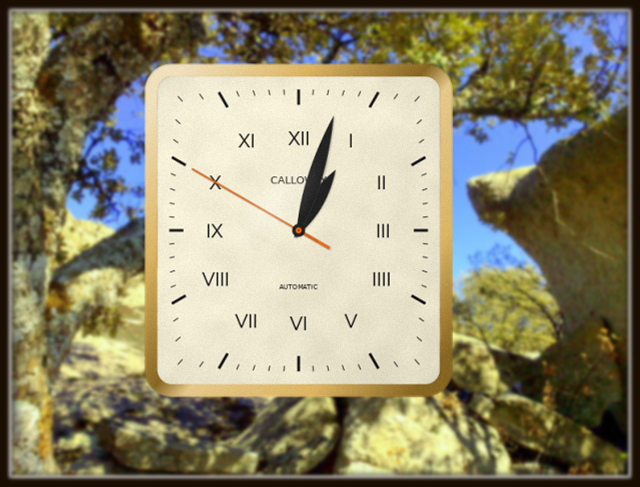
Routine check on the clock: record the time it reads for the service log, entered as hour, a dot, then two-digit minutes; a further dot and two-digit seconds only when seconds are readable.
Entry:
1.02.50
